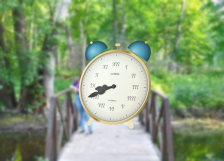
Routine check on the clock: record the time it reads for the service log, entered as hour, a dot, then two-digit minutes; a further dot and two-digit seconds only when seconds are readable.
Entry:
8.41
